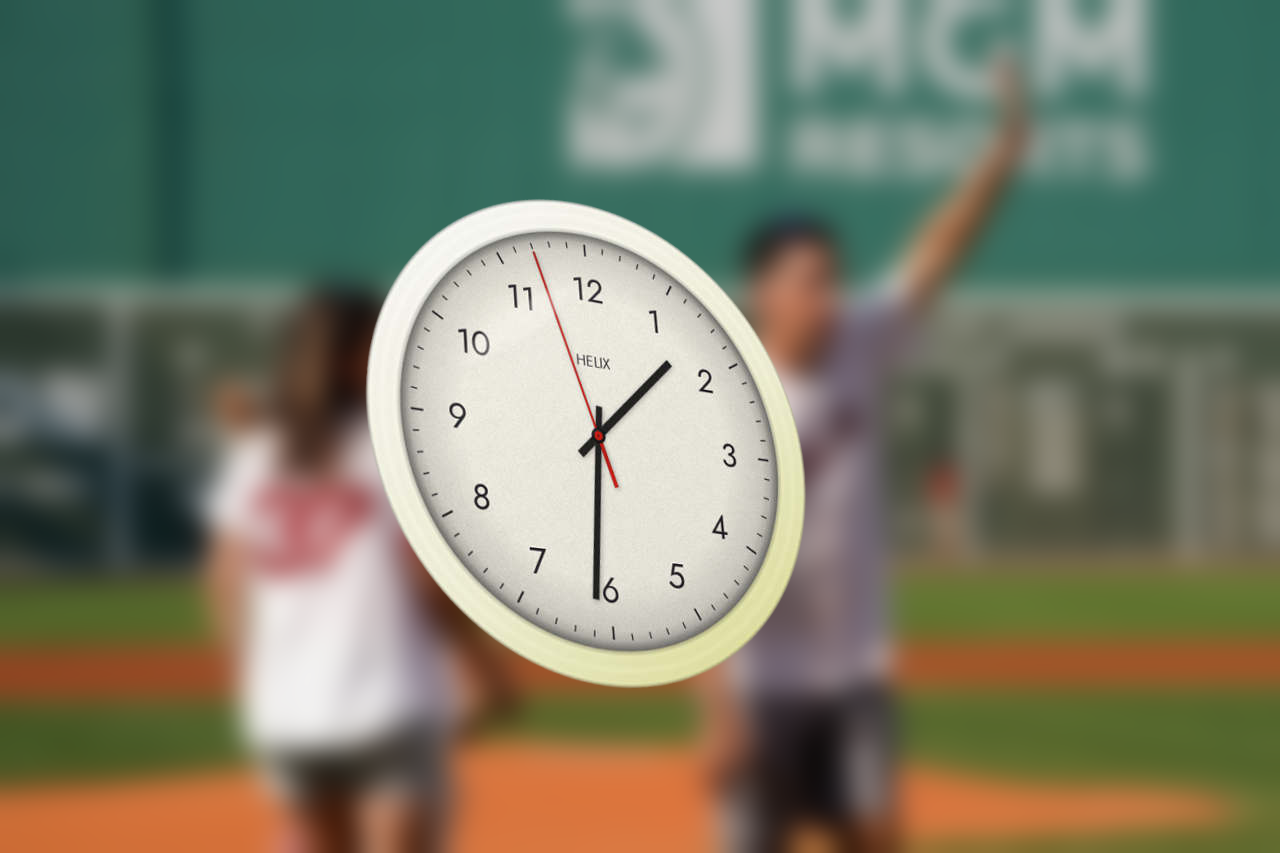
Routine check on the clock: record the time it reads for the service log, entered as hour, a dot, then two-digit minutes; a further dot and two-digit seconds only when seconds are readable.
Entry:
1.30.57
